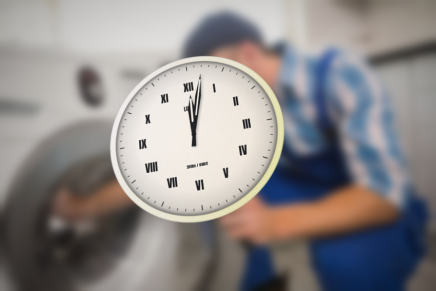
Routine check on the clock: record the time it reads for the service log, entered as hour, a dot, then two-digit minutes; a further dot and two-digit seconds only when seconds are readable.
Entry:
12.02
